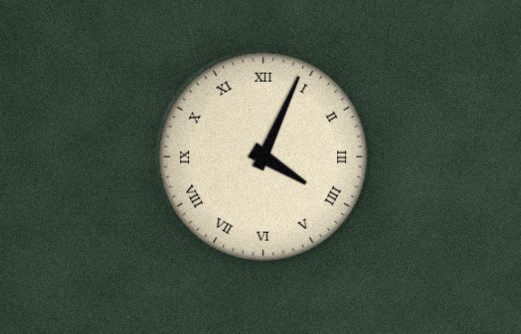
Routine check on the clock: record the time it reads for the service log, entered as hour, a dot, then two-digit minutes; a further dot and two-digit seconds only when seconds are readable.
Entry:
4.04
